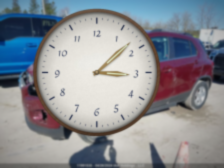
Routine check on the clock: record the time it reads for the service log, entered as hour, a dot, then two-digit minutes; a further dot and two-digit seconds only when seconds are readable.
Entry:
3.08
